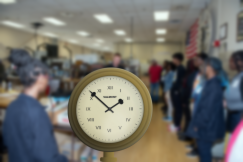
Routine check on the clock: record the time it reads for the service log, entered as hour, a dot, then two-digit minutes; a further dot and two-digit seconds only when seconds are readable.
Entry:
1.52
